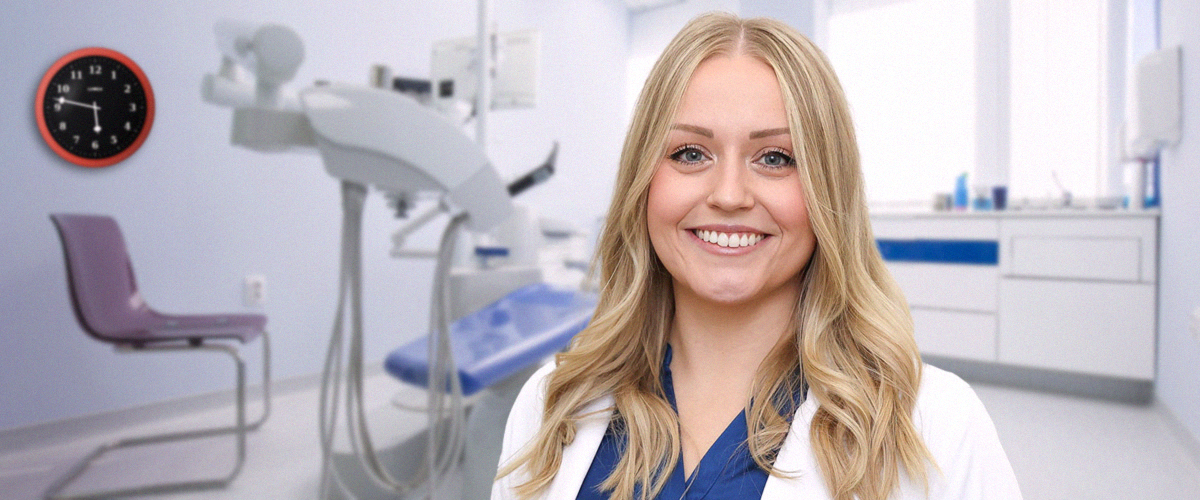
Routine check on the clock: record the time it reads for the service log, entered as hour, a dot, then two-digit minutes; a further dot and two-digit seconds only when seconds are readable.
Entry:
5.47
